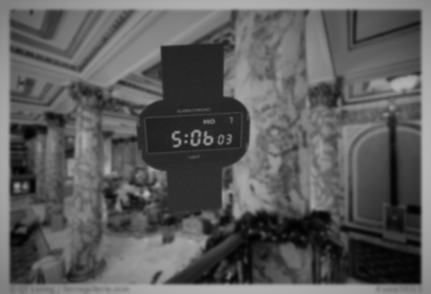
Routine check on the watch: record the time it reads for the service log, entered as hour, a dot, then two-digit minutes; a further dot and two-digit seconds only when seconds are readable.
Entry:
5.06.03
